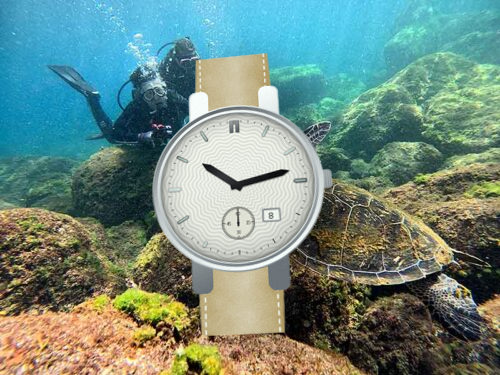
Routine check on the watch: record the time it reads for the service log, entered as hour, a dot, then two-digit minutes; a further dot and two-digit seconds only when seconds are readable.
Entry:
10.13
